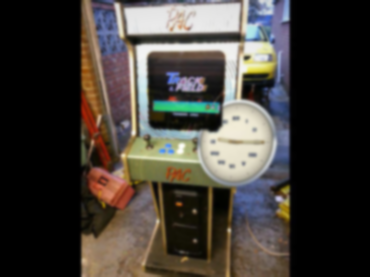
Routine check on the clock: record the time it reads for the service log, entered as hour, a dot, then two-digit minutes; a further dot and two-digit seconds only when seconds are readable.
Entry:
9.15
